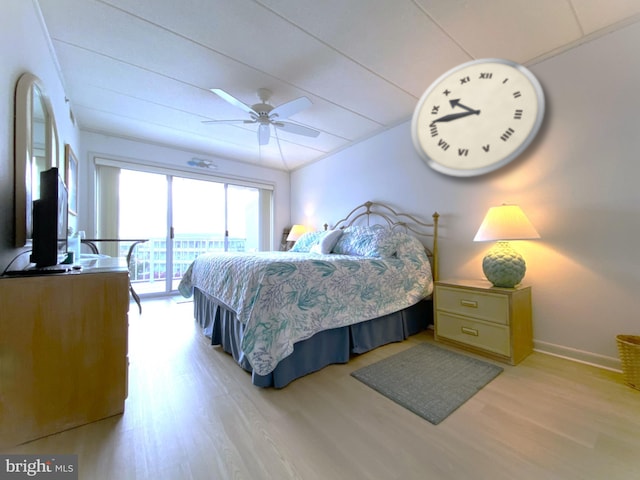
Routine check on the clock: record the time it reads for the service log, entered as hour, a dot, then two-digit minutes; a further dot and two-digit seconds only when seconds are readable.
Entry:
9.42
